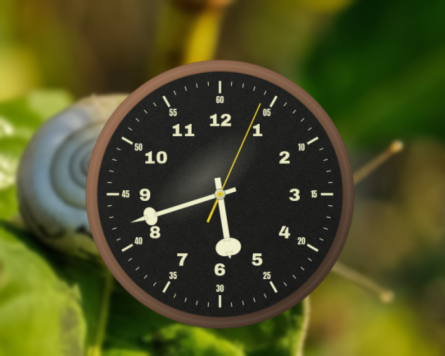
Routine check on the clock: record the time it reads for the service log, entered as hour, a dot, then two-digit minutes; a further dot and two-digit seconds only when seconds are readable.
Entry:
5.42.04
